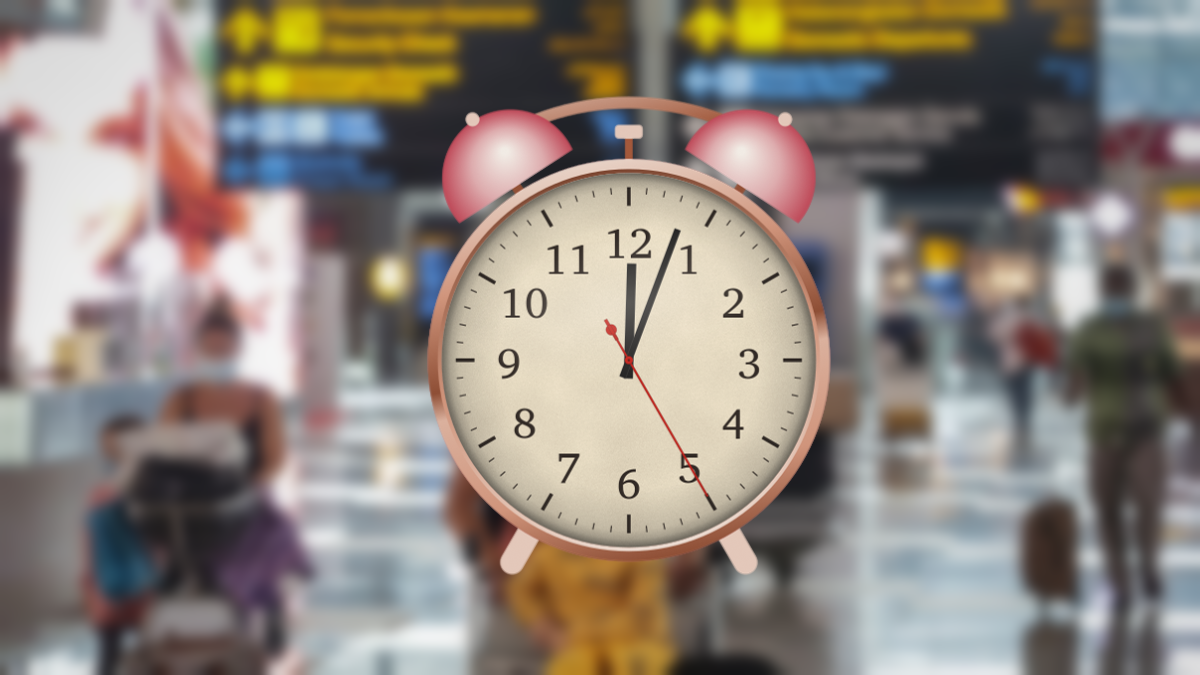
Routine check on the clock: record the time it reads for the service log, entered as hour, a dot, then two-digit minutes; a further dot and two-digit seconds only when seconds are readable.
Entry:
12.03.25
